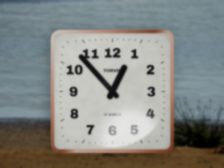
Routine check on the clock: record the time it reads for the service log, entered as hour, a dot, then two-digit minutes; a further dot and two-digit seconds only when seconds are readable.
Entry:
12.53
